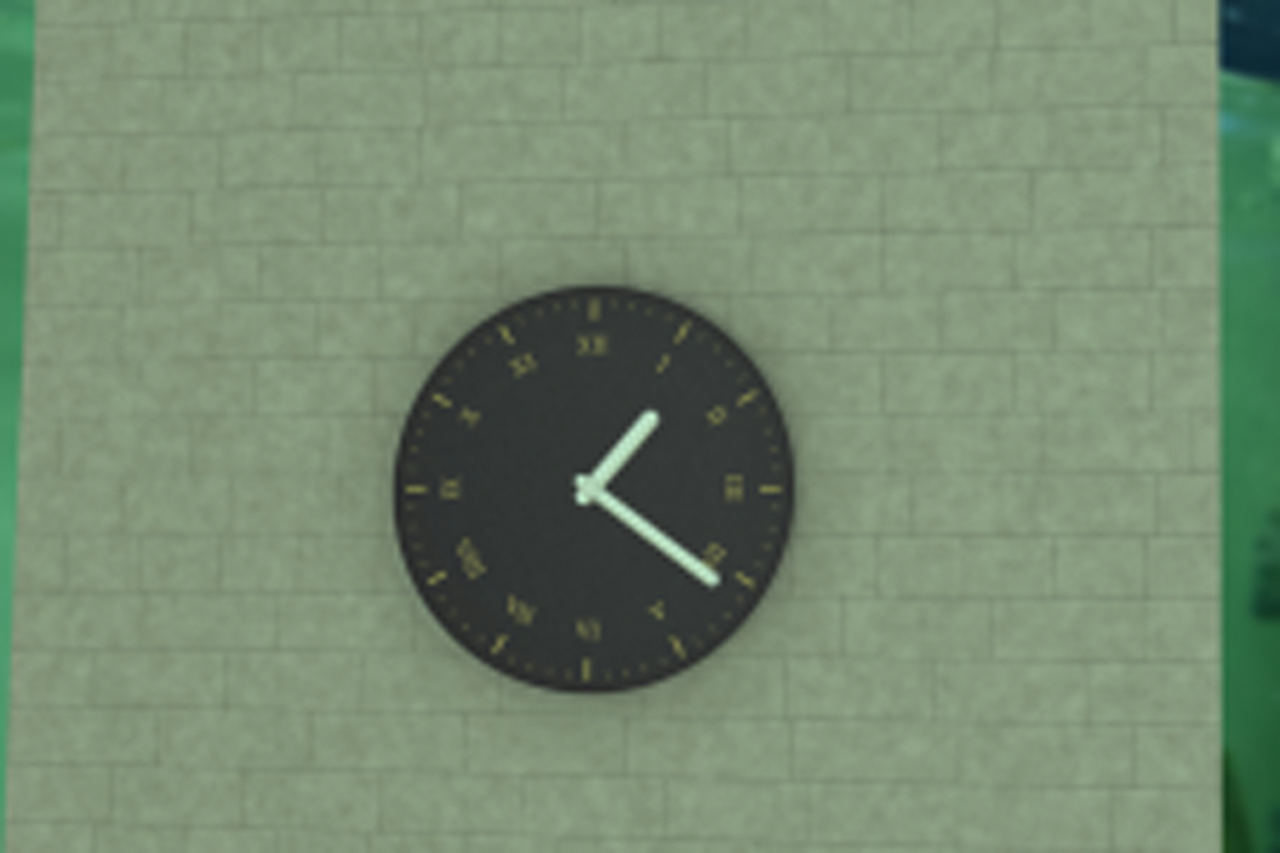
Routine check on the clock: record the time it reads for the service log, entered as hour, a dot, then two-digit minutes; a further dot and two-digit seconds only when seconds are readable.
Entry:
1.21
